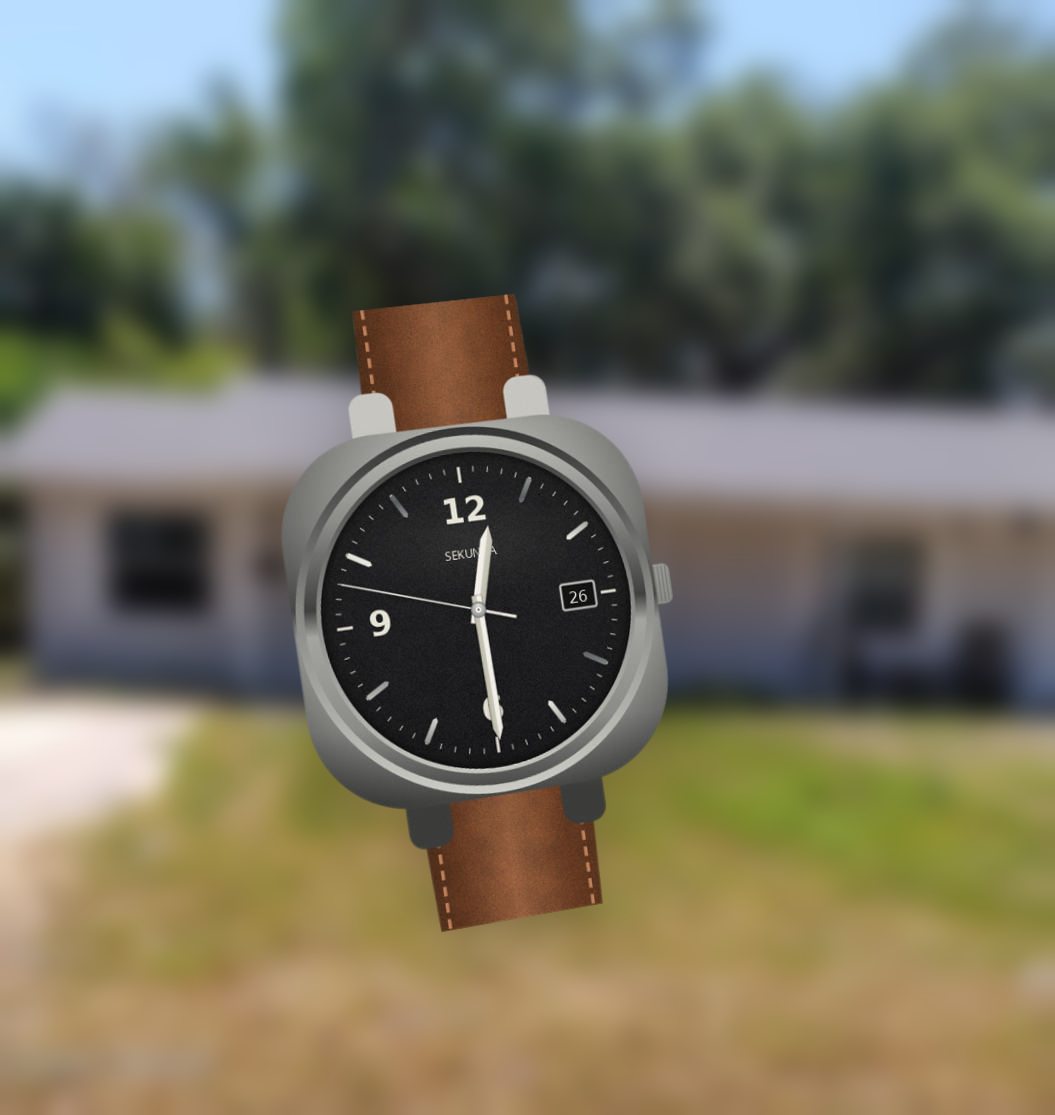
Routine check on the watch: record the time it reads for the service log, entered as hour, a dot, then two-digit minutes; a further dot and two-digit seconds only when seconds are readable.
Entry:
12.29.48
